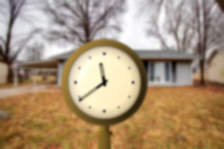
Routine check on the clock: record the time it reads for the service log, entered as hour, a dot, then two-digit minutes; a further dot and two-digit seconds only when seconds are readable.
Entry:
11.39
